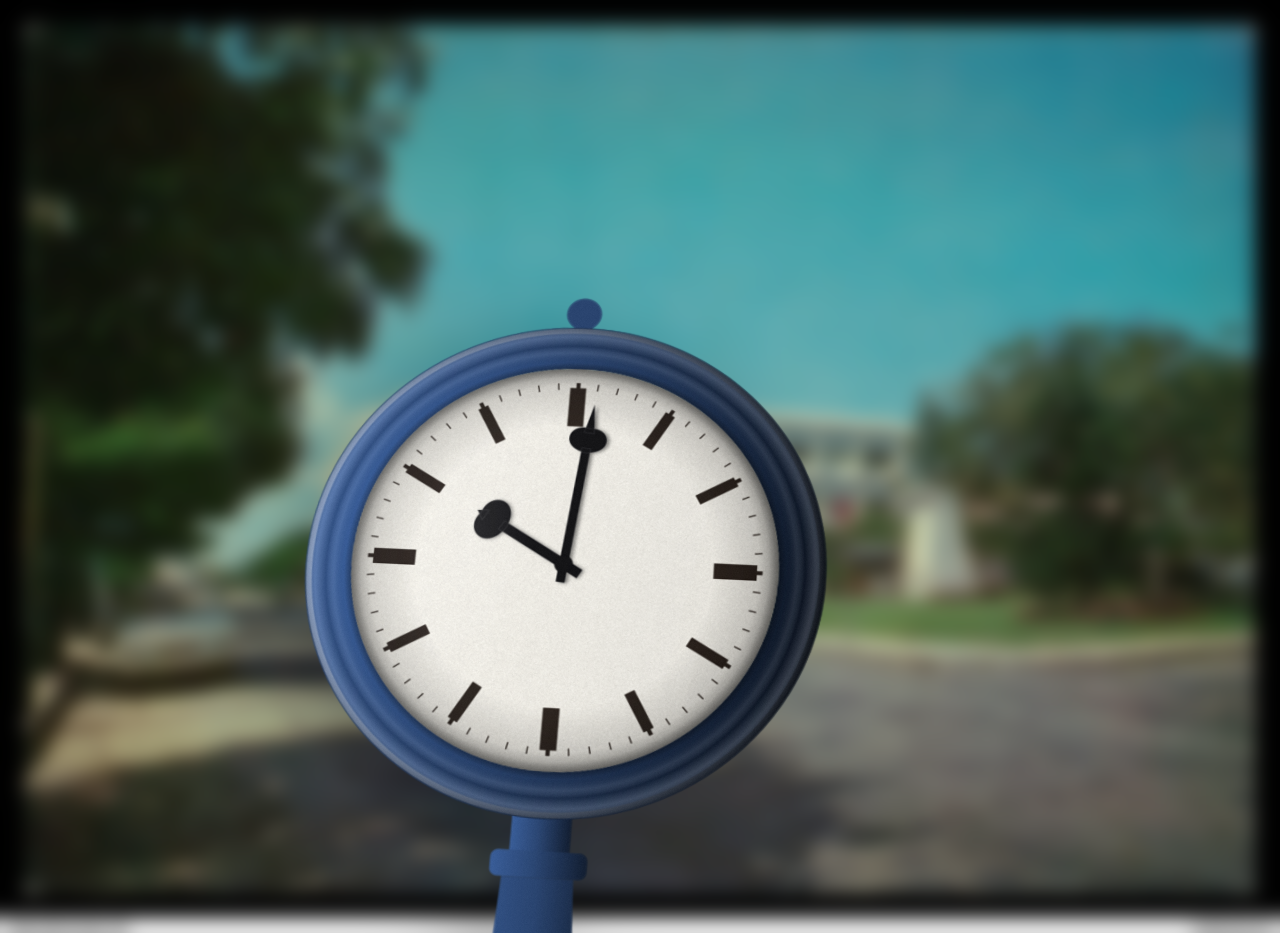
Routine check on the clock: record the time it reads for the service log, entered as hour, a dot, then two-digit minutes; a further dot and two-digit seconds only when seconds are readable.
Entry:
10.01
